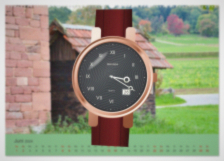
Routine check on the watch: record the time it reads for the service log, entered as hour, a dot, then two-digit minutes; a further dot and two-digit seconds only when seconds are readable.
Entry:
3.20
